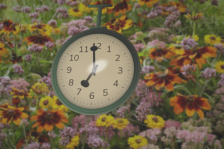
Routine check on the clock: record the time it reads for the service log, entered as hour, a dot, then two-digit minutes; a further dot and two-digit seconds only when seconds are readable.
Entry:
6.59
